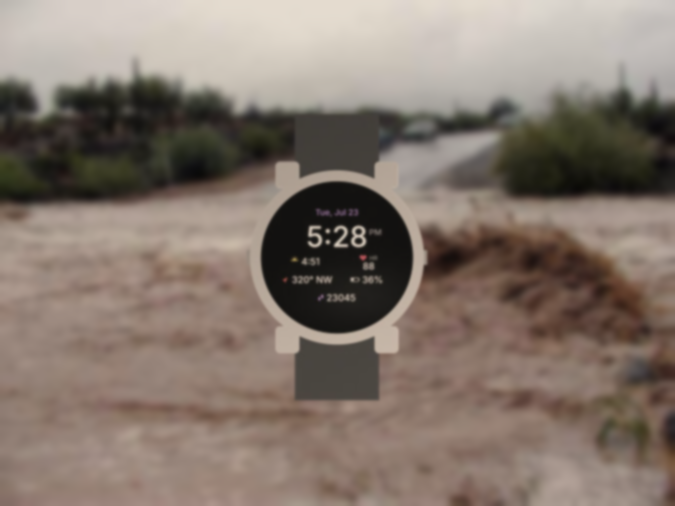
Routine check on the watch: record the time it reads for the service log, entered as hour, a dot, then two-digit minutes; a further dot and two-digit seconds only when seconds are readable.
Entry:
5.28
